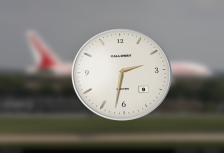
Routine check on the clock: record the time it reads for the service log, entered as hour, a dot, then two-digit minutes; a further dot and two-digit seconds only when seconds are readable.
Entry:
2.32
